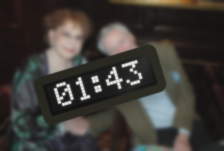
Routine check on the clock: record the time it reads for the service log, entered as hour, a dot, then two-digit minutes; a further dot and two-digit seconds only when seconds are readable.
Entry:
1.43
